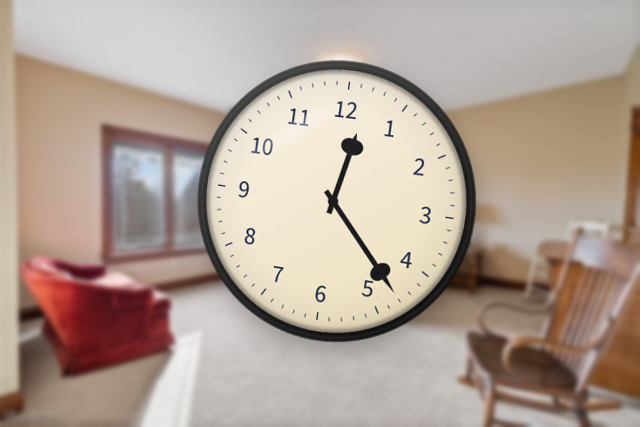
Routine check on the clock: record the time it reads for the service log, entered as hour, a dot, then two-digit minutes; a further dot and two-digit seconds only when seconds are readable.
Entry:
12.23
